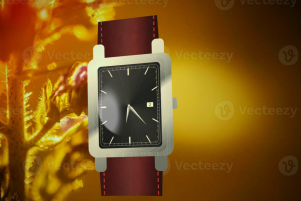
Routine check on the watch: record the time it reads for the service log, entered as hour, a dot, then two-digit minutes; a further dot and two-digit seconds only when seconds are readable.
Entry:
6.23
